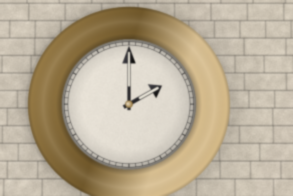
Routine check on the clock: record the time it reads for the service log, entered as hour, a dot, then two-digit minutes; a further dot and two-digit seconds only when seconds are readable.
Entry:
2.00
